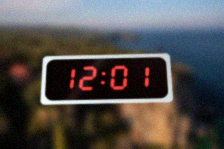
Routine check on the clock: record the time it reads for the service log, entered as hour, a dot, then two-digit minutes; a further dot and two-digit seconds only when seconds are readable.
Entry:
12.01
